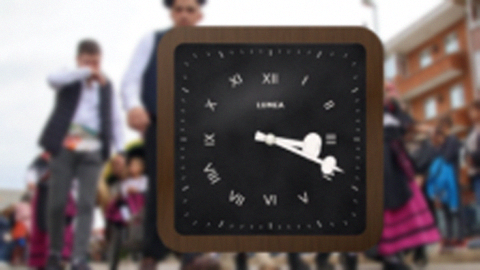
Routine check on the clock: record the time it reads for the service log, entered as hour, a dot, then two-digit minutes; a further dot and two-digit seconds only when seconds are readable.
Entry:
3.19
